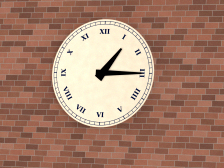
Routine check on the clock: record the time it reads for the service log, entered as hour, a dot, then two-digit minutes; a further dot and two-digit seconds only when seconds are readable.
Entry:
1.15
